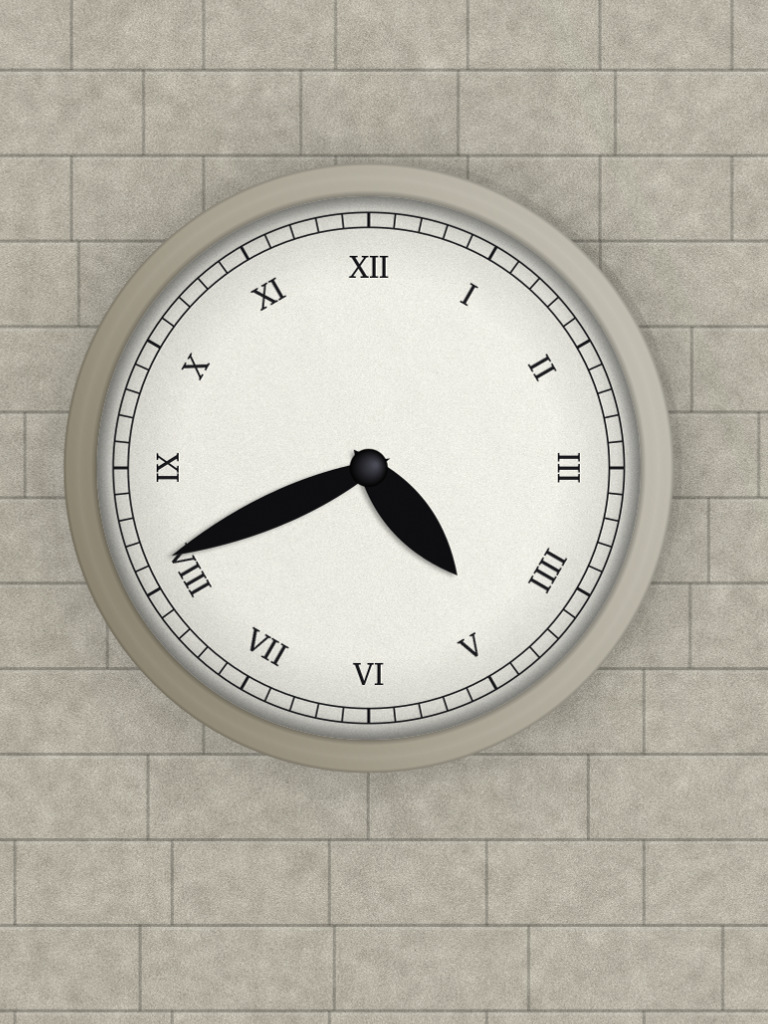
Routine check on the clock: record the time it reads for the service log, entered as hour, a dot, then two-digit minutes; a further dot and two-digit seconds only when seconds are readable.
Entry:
4.41
